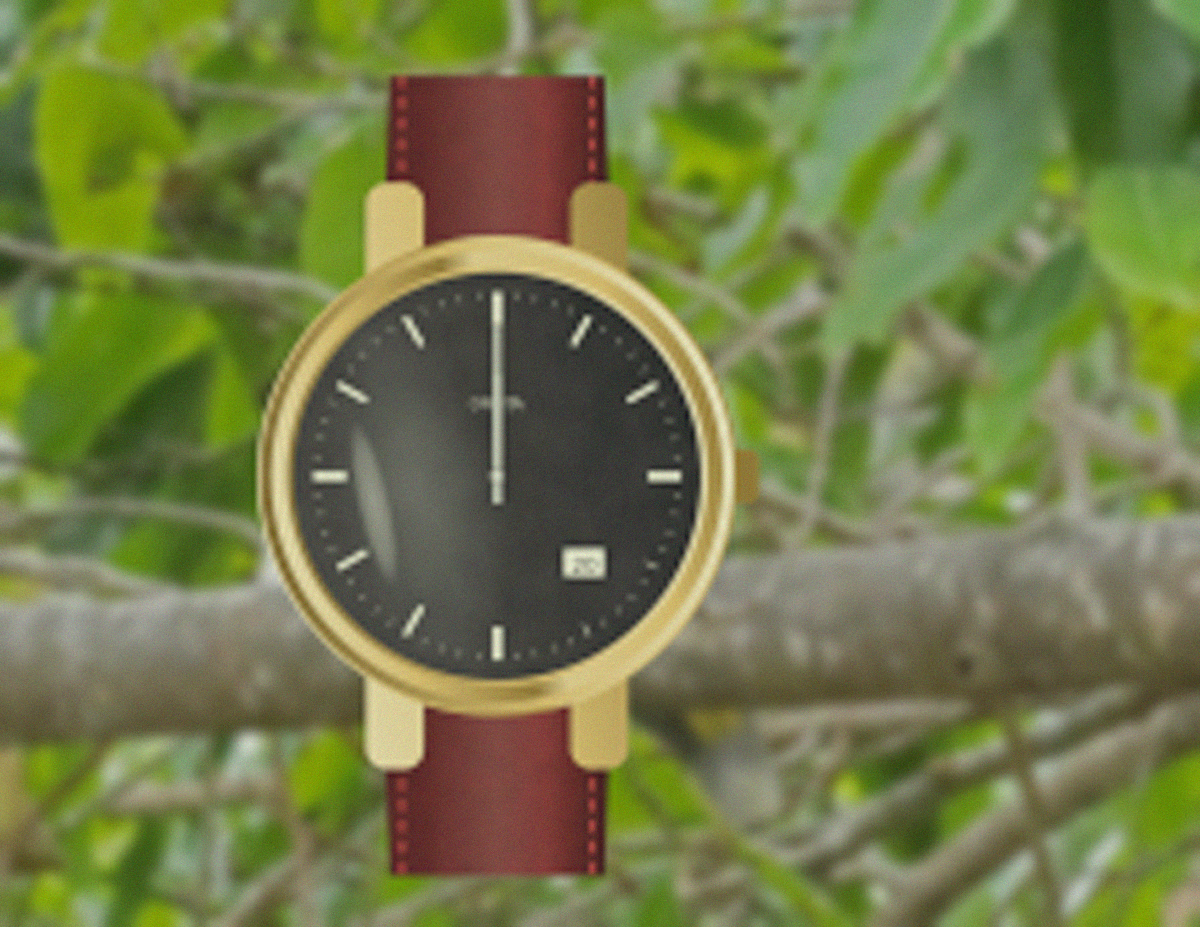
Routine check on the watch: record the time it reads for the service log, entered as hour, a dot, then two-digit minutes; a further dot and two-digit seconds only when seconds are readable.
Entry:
12.00
